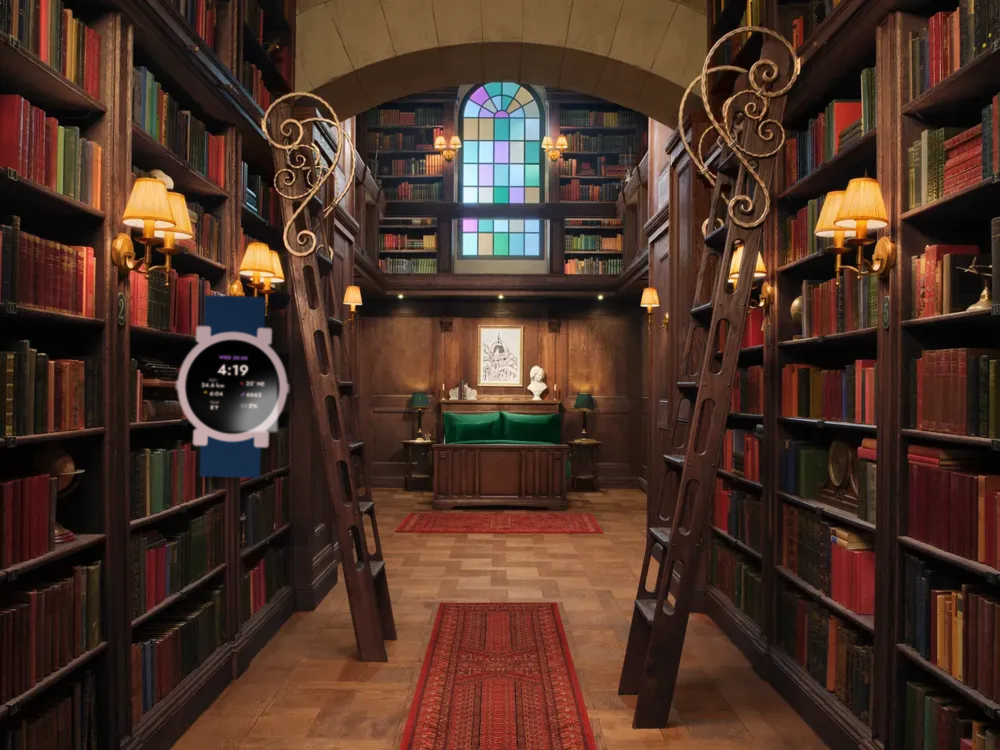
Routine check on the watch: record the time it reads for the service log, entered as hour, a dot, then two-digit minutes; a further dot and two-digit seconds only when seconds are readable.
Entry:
4.19
